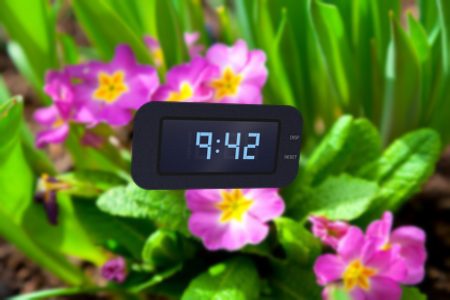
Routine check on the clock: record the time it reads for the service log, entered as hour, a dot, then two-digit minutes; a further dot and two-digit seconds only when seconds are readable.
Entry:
9.42
